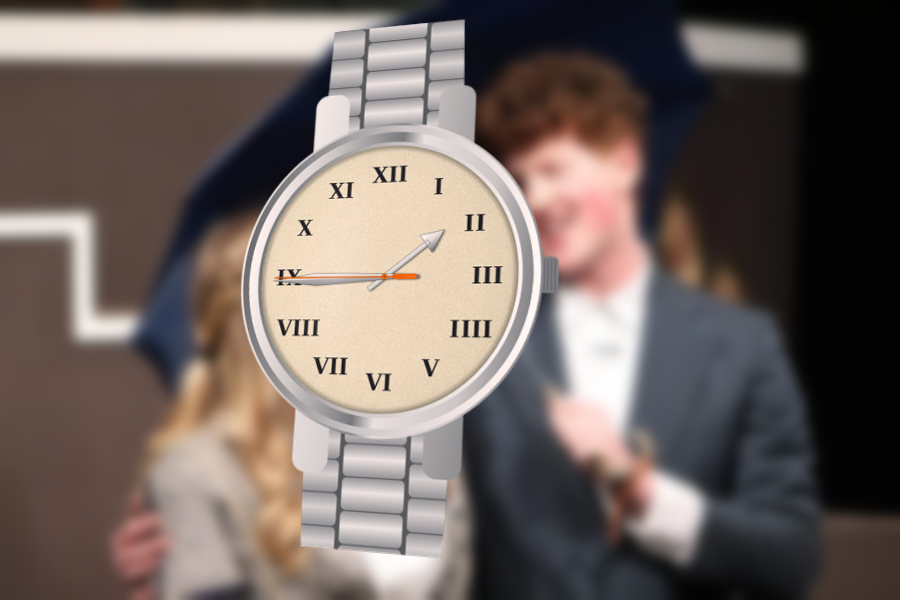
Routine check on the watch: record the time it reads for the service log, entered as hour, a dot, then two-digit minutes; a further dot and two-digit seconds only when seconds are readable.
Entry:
1.44.45
